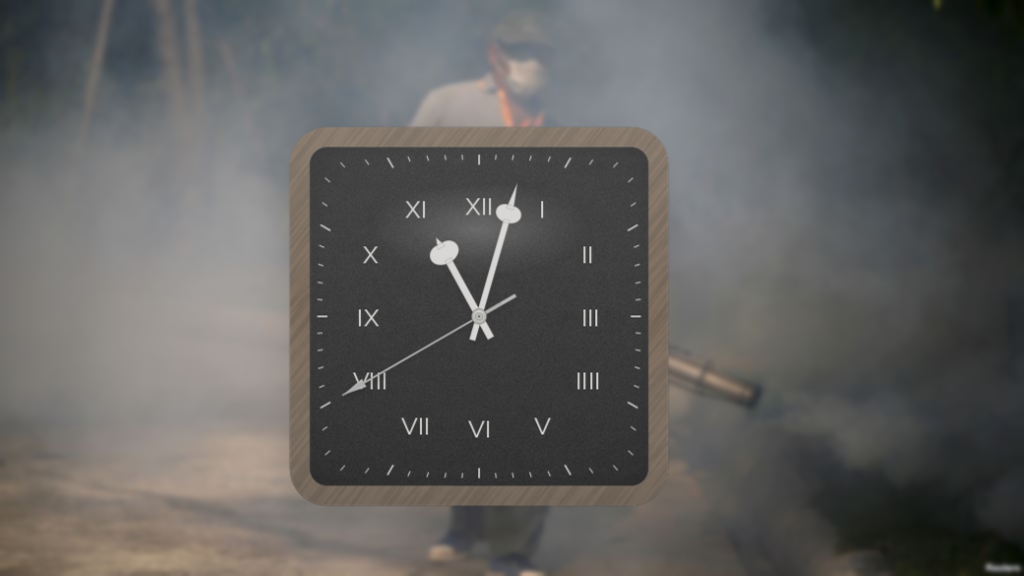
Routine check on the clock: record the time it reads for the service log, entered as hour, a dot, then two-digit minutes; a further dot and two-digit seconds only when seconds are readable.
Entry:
11.02.40
